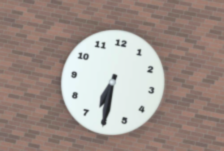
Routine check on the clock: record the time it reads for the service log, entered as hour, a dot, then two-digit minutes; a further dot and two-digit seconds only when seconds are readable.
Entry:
6.30
